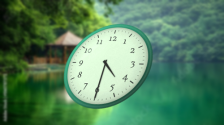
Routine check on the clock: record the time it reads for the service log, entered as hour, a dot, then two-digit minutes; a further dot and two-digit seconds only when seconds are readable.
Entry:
4.30
